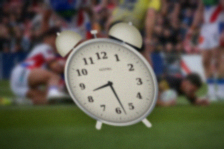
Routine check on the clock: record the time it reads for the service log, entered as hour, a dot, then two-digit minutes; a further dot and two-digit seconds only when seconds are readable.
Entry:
8.28
